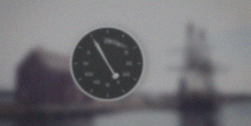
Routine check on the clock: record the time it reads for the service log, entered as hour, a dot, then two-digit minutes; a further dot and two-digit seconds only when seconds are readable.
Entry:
4.55
